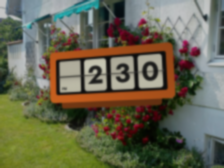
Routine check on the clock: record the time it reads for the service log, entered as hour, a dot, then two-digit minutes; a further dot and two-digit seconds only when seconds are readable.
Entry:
2.30
